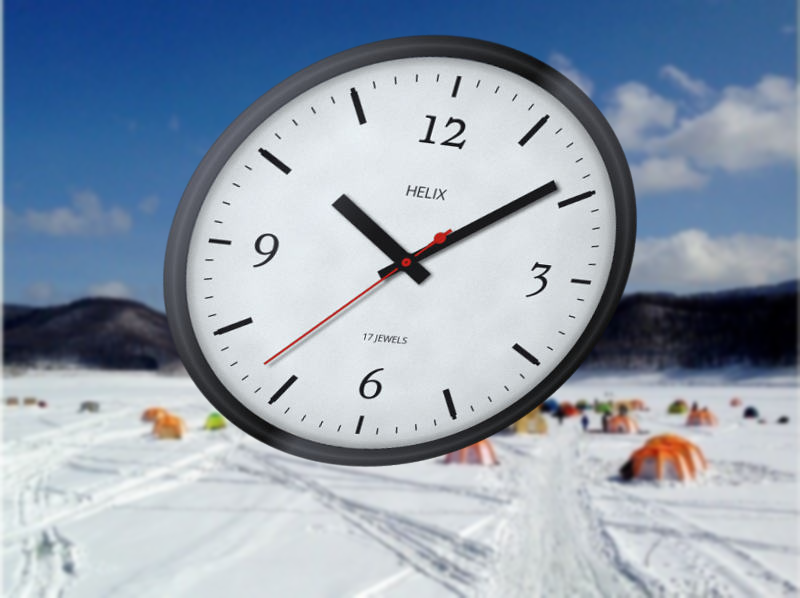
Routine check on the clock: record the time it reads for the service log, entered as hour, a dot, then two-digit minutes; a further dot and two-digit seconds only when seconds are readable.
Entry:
10.08.37
